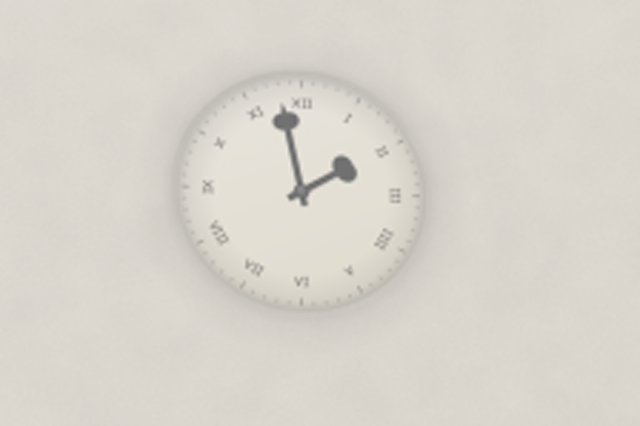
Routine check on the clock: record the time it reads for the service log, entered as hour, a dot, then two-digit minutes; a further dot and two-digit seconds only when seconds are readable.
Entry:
1.58
